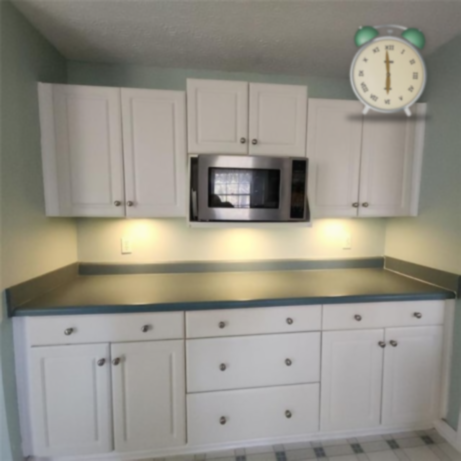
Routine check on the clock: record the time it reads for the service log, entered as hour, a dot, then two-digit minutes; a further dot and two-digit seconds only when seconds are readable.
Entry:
5.59
